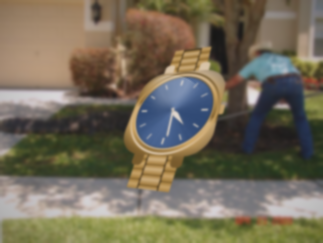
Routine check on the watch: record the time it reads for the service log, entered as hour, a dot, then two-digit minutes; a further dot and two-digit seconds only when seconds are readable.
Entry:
4.29
